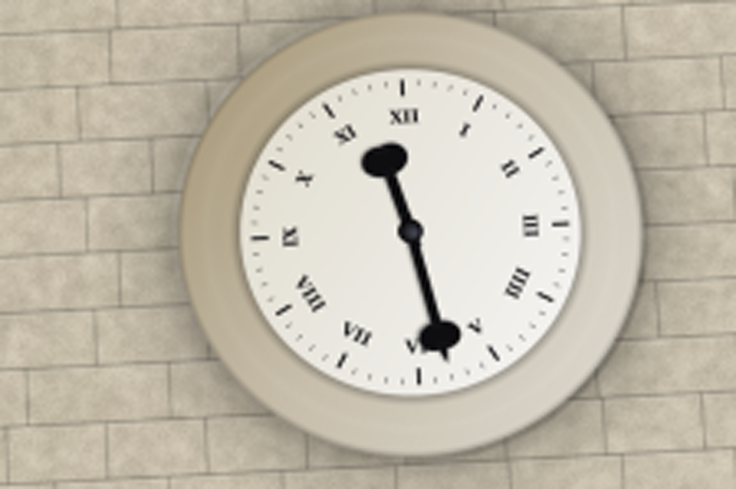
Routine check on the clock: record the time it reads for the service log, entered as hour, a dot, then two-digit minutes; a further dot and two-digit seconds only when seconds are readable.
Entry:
11.28
